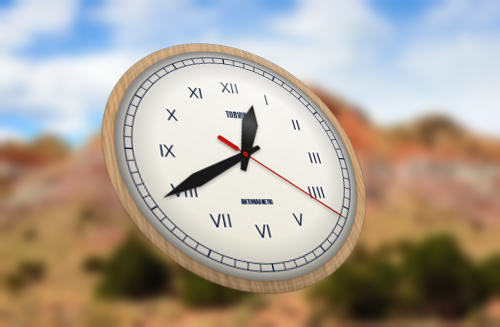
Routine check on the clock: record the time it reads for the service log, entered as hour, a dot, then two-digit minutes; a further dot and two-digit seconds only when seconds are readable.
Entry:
12.40.21
